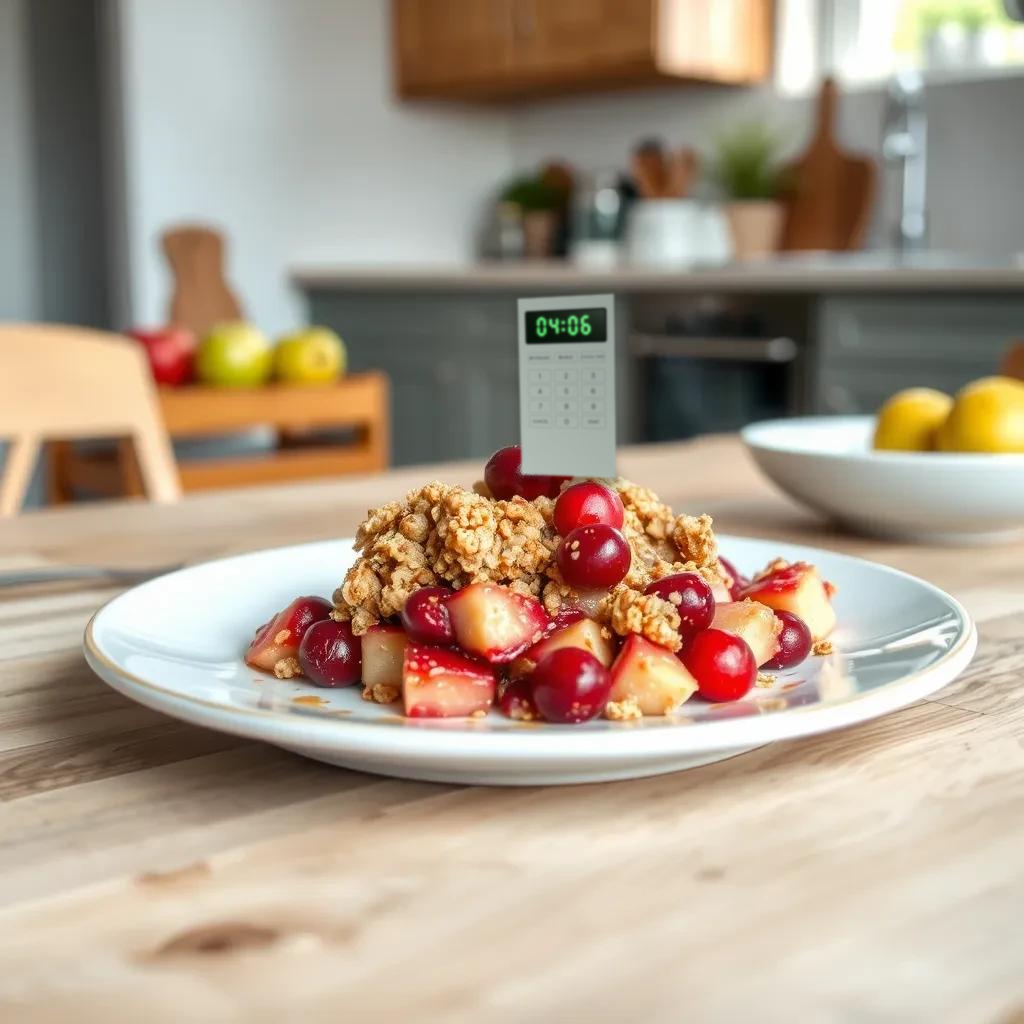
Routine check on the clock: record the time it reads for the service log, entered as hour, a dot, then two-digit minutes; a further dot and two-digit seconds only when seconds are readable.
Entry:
4.06
